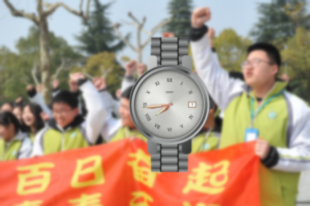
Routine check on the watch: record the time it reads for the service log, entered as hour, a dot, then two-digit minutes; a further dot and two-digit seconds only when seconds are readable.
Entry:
7.44
